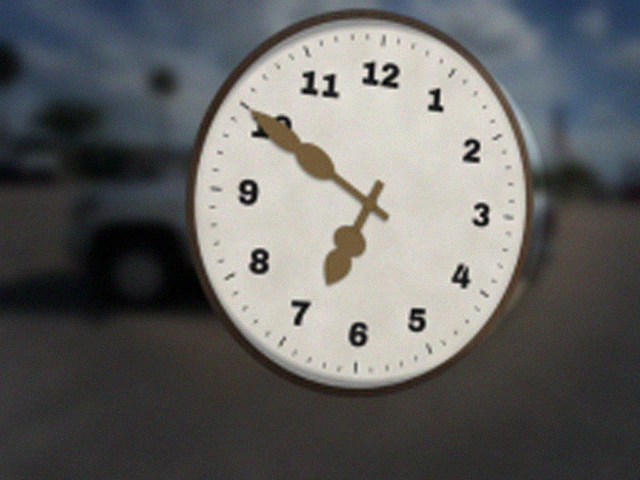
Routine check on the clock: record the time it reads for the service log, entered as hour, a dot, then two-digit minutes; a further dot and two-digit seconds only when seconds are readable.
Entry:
6.50
